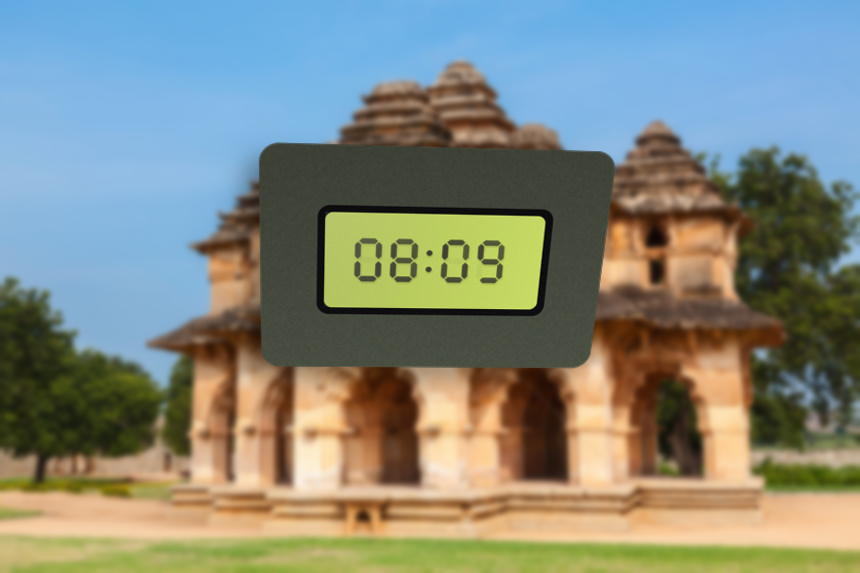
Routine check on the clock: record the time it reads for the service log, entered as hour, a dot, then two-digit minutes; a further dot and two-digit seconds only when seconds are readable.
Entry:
8.09
